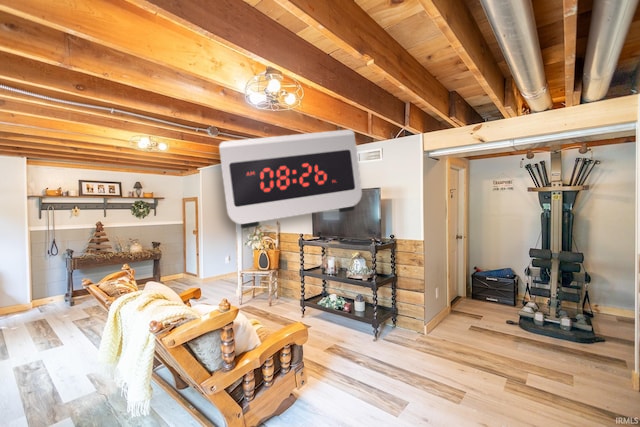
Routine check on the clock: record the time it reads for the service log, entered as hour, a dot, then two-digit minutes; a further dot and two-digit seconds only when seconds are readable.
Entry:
8.26
